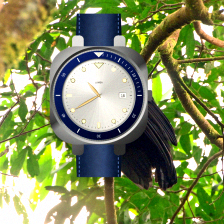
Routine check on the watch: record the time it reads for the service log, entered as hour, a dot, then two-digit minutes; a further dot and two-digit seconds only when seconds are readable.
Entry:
10.40
